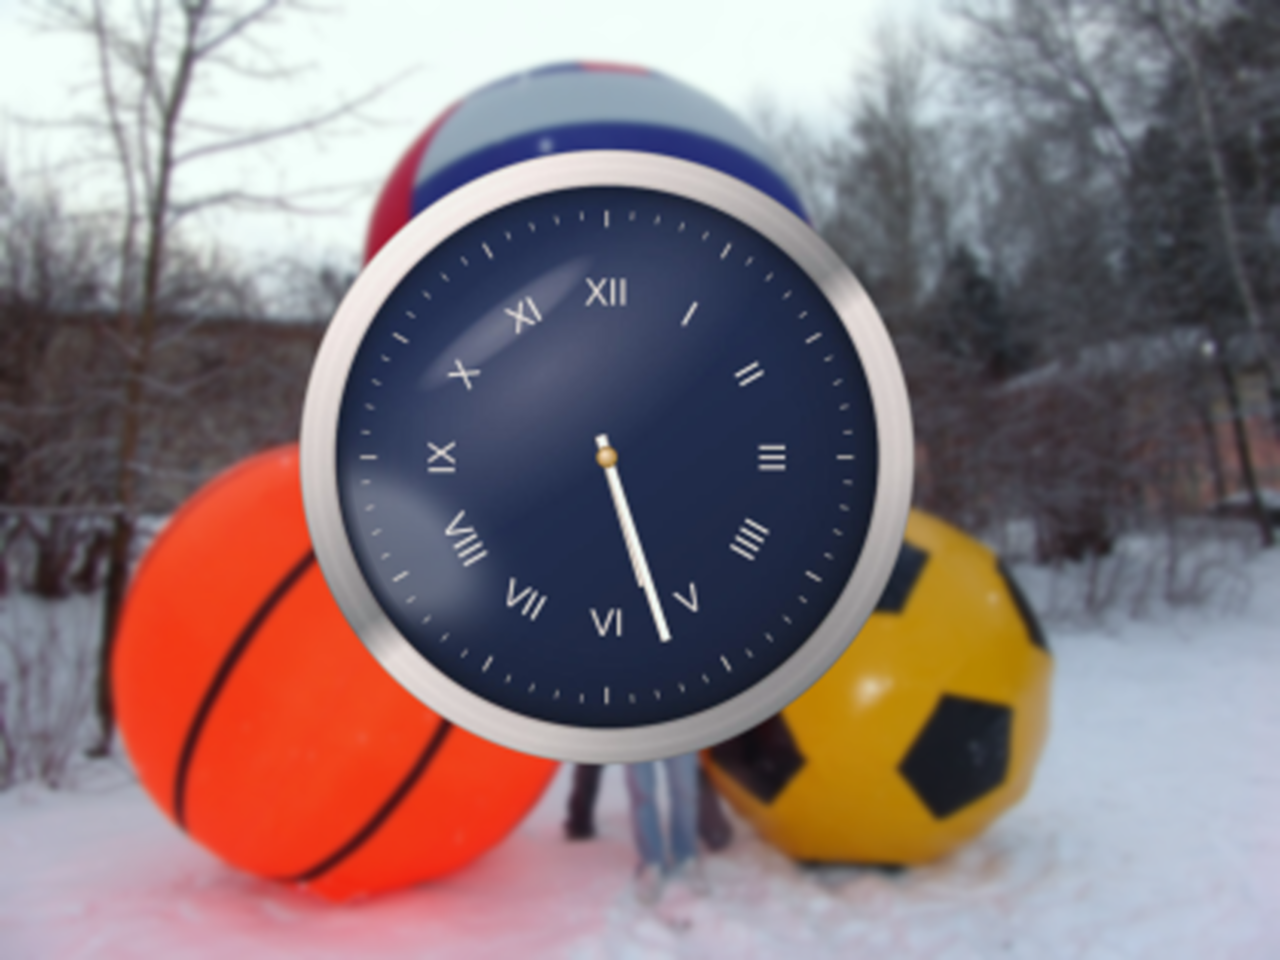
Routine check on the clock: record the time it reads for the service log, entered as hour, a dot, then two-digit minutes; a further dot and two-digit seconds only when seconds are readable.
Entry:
5.27
